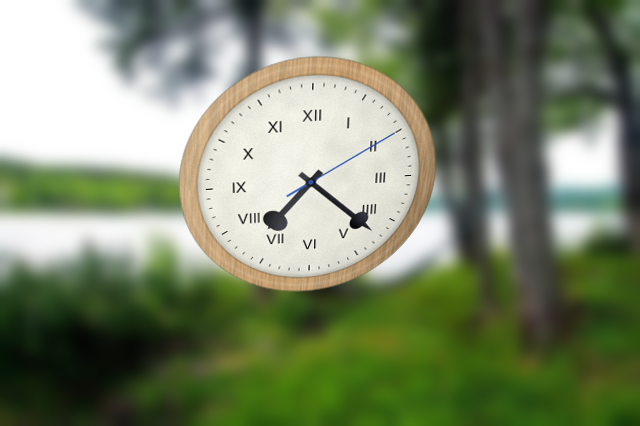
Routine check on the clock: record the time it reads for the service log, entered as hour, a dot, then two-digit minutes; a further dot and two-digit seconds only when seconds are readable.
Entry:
7.22.10
